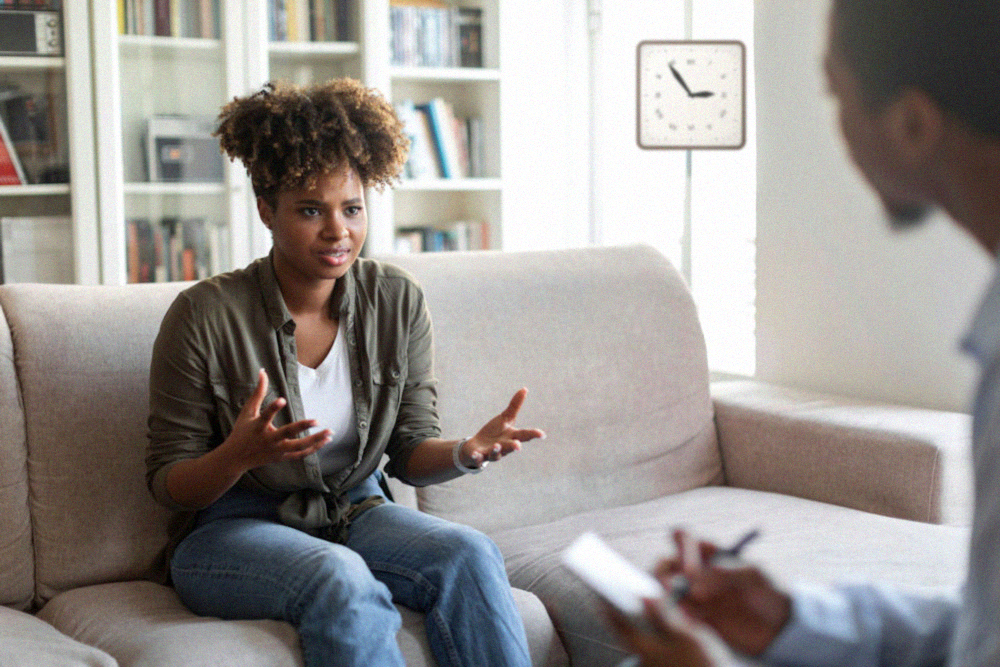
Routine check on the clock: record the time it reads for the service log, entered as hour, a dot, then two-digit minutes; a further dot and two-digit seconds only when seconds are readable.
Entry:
2.54
